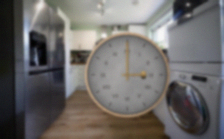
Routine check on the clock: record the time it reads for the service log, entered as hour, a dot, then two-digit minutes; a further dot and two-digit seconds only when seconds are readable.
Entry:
3.00
